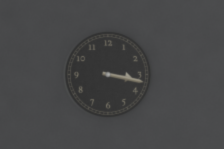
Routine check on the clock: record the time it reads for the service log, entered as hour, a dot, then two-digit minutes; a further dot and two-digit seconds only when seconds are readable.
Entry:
3.17
